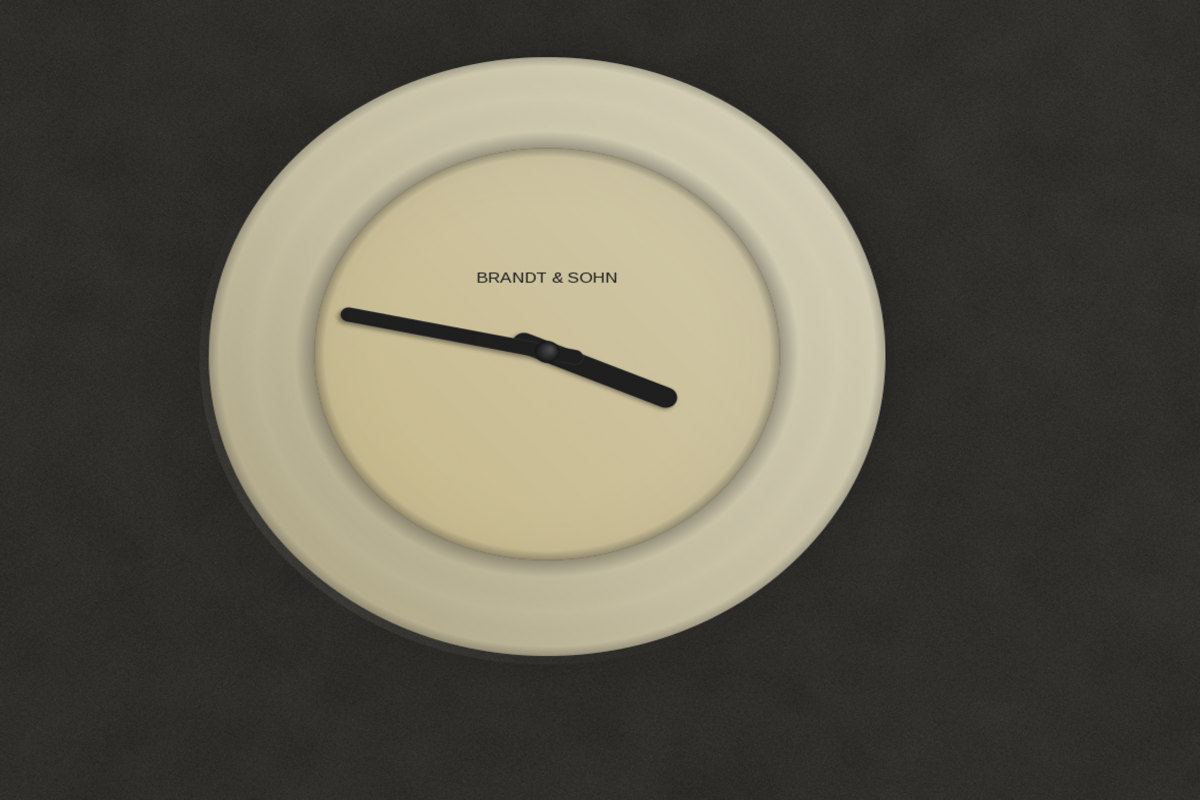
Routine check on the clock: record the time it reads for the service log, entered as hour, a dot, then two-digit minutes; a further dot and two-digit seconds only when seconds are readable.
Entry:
3.47
